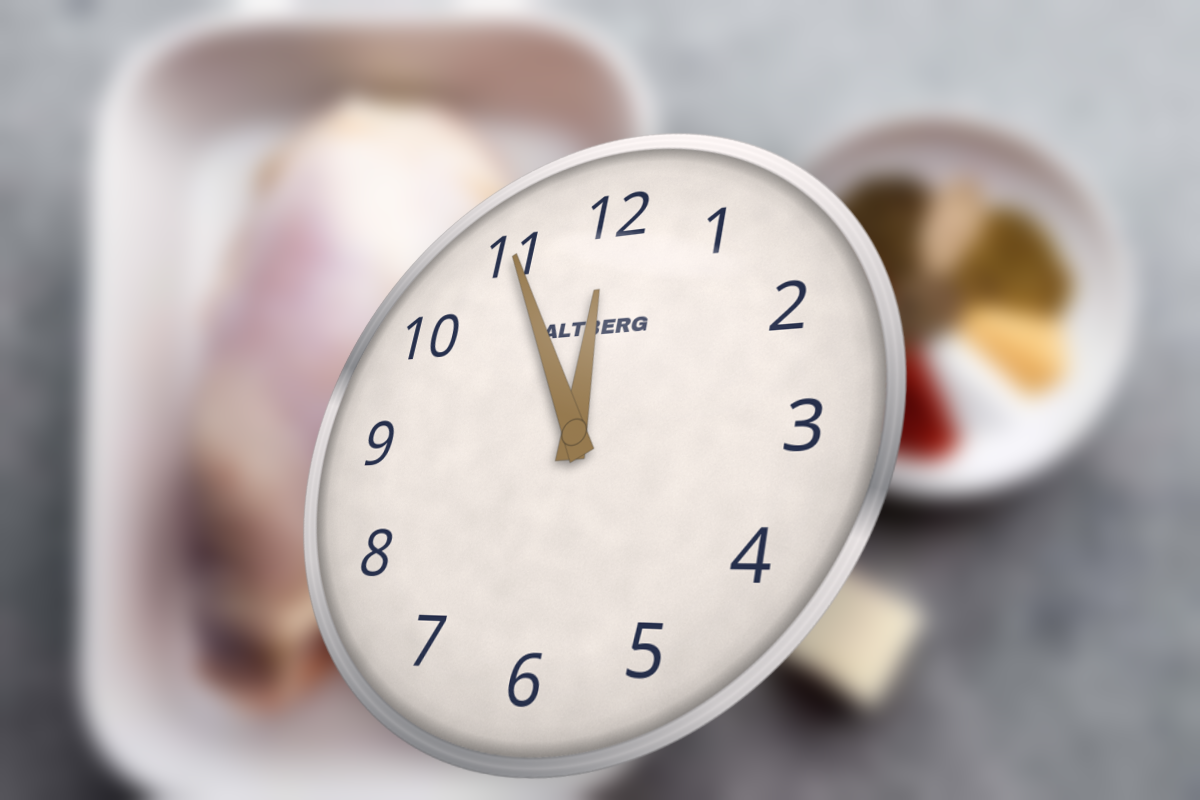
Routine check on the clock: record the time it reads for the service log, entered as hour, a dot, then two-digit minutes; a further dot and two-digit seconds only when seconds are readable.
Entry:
11.55
